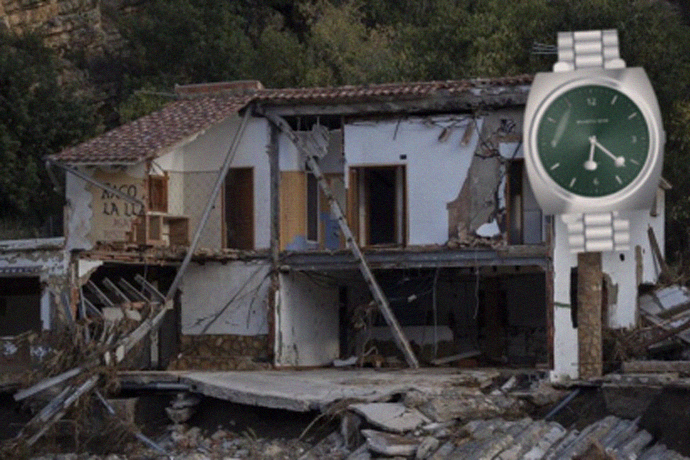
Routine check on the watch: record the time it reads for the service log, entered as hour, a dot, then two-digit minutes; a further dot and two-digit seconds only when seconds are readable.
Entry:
6.22
